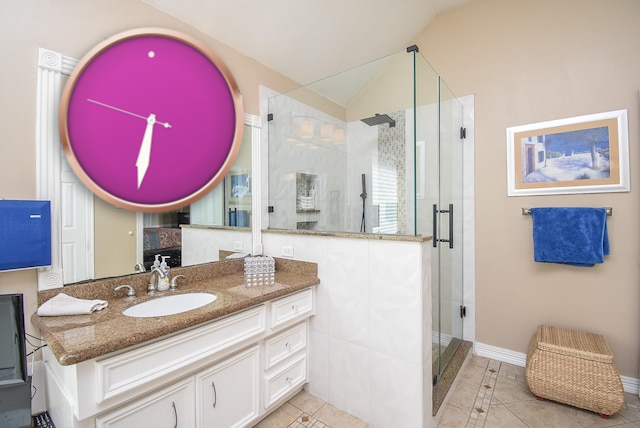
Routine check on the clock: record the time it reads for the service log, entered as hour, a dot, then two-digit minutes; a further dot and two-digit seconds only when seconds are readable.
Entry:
6.31.48
